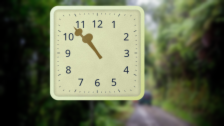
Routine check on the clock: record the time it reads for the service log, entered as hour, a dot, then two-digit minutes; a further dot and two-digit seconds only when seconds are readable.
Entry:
10.53
